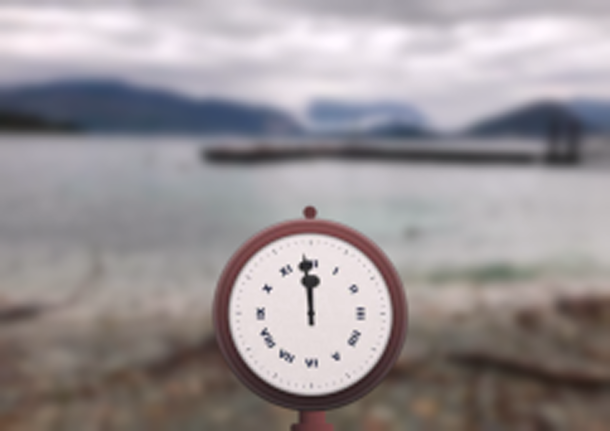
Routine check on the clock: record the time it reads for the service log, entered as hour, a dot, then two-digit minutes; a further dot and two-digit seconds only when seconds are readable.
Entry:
11.59
